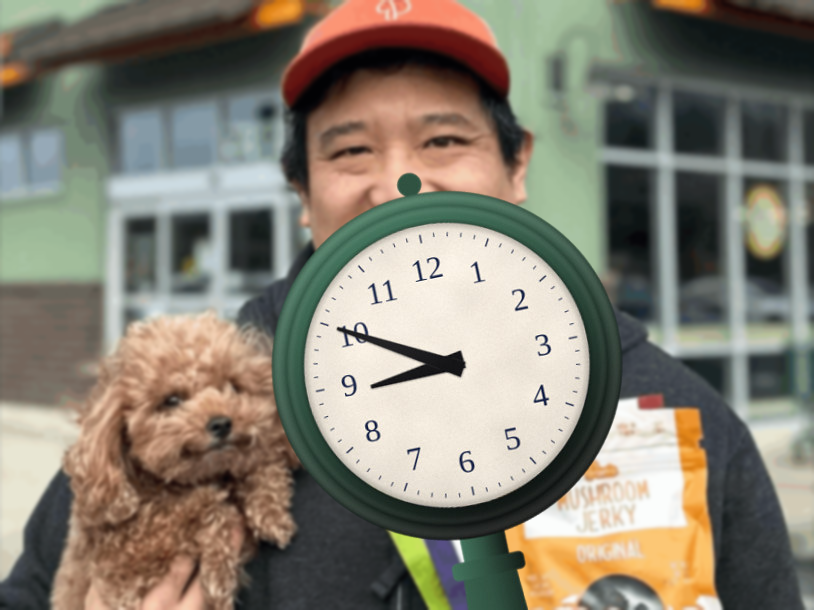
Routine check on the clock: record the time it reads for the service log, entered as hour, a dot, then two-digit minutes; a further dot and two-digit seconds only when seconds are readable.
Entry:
8.50
